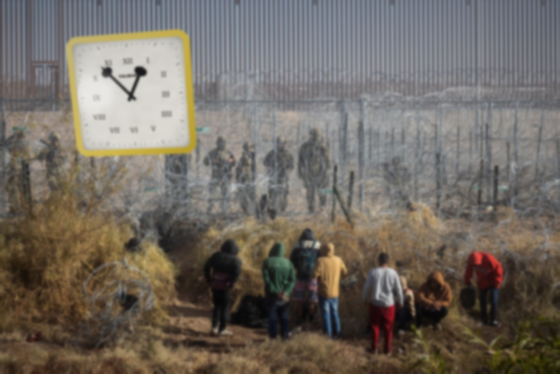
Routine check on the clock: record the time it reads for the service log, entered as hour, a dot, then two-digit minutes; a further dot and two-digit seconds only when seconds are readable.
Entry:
12.53
